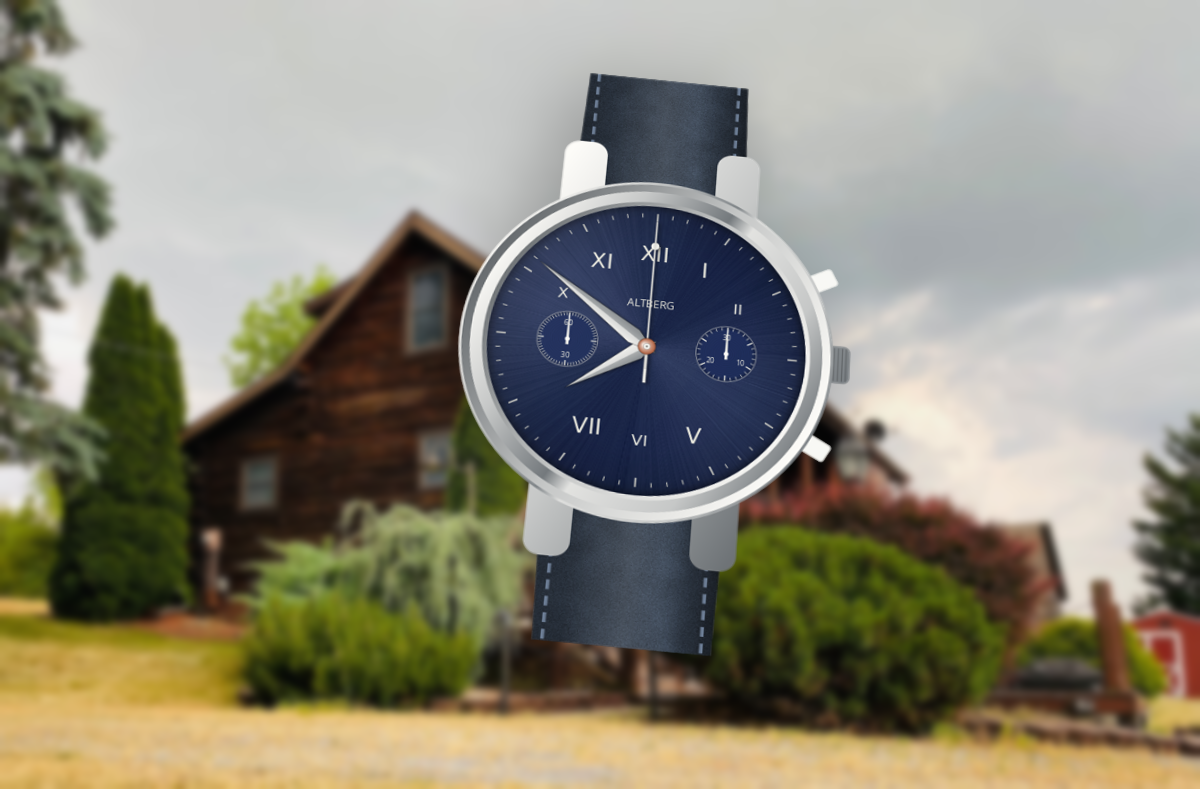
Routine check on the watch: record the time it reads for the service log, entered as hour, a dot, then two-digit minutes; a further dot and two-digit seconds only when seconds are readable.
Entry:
7.51
